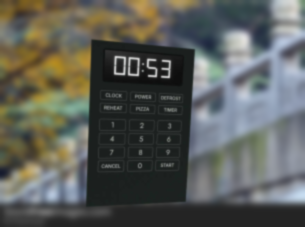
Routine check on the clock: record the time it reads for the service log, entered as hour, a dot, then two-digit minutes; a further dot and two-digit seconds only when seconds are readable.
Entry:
0.53
